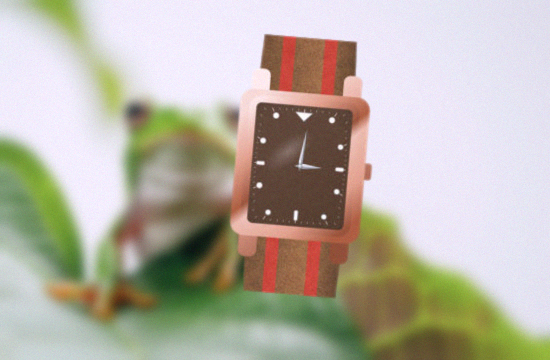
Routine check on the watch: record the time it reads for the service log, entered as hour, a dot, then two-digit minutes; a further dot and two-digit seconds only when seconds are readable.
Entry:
3.01
